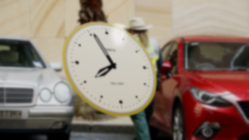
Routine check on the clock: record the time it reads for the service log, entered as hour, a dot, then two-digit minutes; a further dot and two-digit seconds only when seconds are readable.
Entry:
7.56
